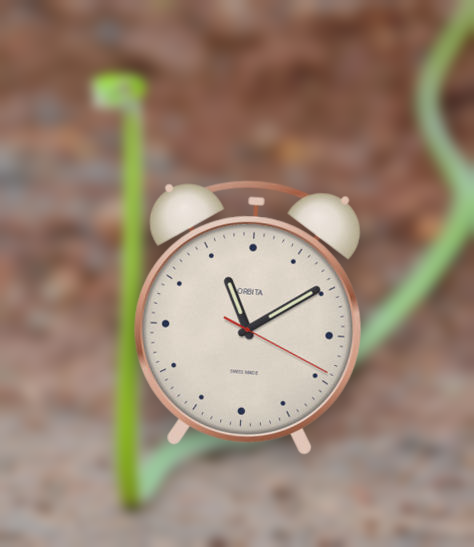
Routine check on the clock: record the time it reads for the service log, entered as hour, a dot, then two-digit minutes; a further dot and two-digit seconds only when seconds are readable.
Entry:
11.09.19
